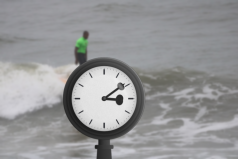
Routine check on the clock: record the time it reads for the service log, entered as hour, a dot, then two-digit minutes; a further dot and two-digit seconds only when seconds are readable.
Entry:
3.09
